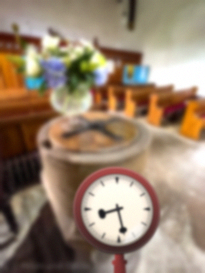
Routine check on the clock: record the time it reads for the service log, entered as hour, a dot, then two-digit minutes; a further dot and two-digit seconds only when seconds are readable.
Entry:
8.28
